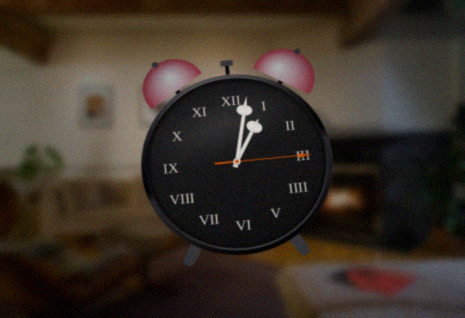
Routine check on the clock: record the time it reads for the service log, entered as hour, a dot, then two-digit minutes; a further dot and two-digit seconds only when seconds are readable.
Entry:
1.02.15
